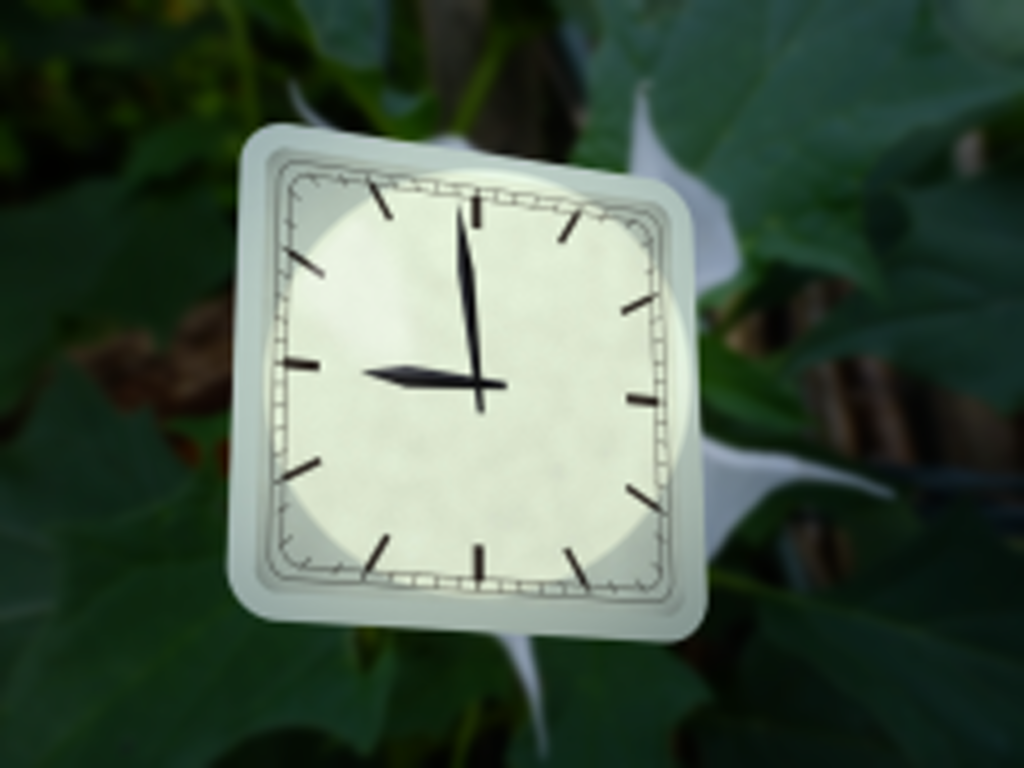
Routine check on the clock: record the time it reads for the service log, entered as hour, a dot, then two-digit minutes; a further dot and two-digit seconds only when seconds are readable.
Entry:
8.59
